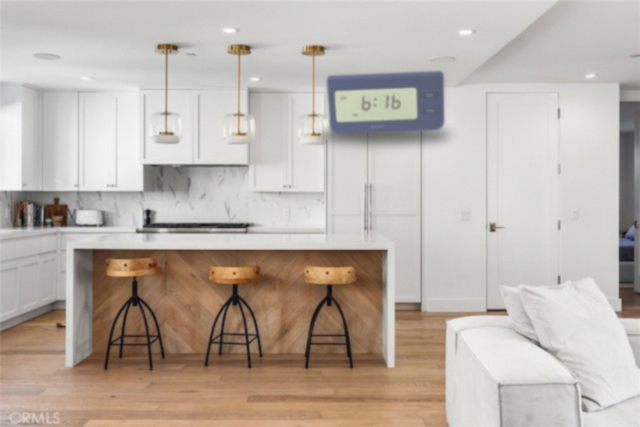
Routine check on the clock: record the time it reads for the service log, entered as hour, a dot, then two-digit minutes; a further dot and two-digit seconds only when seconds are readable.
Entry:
6.16
